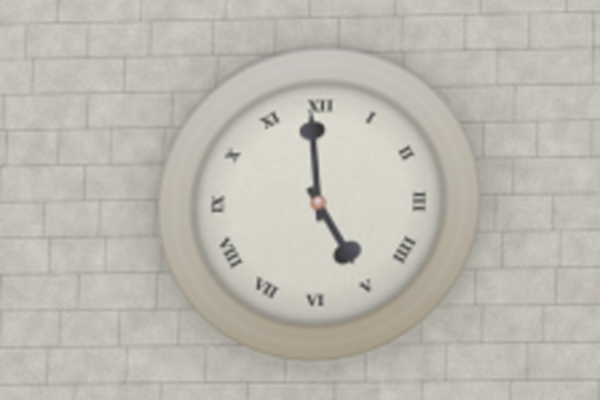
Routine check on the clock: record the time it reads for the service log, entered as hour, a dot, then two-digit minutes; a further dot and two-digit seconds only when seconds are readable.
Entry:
4.59
